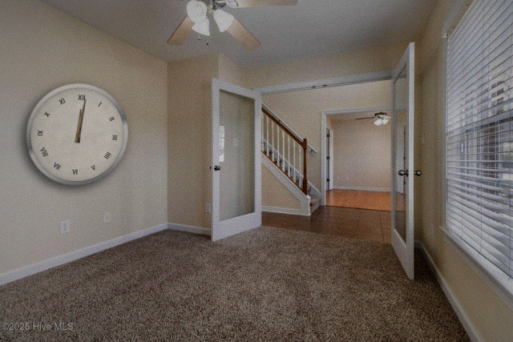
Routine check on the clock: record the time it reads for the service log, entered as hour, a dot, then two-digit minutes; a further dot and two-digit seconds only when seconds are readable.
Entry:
12.01
